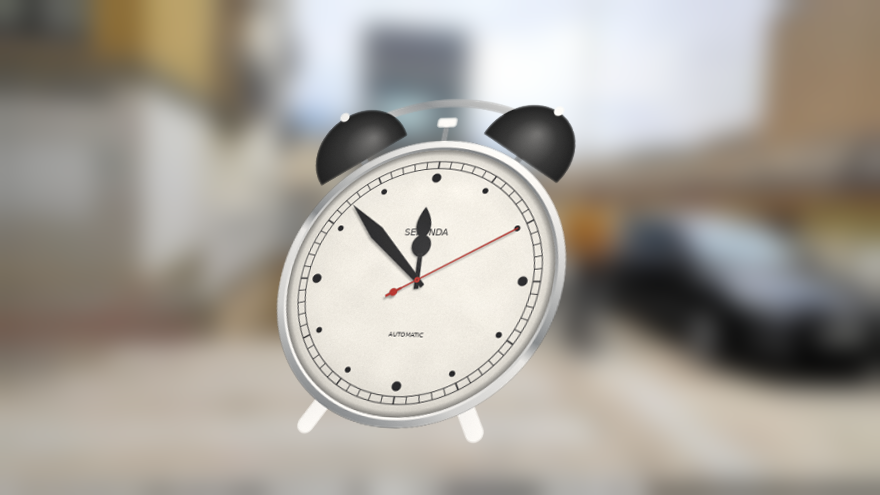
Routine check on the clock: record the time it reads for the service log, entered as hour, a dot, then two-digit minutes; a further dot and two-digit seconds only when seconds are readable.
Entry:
11.52.10
